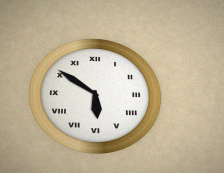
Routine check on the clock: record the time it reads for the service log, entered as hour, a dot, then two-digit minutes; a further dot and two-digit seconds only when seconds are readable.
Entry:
5.51
